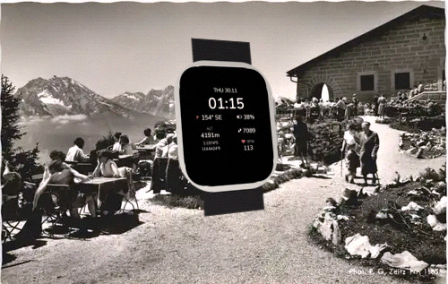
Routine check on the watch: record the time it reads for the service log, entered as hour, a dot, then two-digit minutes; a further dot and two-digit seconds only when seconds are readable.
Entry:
1.15
